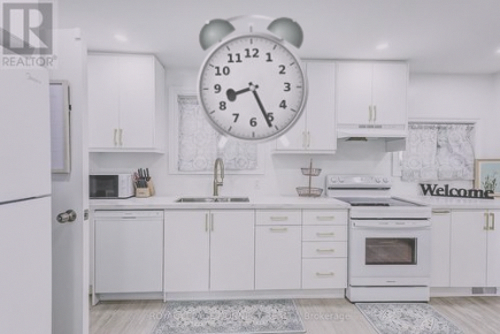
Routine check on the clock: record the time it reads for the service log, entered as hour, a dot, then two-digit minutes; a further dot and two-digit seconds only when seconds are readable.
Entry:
8.26
